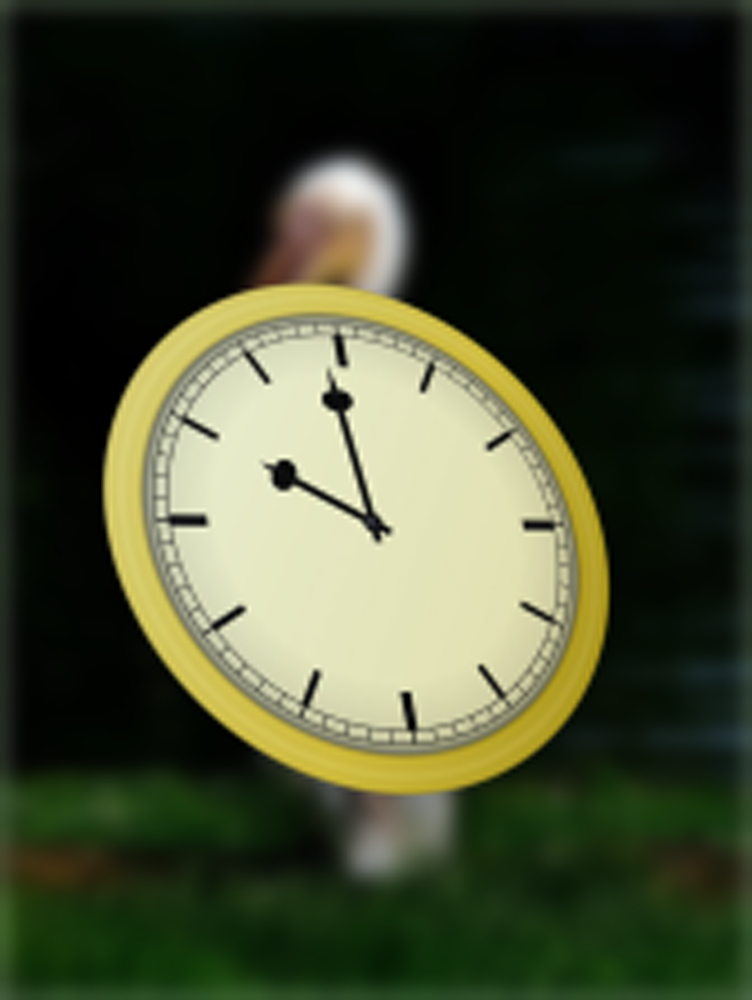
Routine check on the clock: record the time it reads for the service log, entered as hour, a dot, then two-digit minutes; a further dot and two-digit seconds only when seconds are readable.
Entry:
9.59
